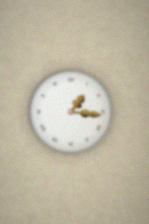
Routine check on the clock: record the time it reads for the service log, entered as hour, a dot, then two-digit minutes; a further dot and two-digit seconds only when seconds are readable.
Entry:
1.16
